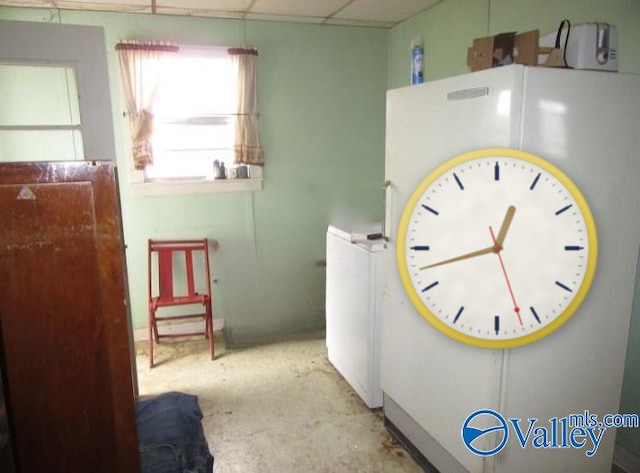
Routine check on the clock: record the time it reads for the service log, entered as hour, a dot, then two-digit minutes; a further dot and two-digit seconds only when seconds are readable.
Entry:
12.42.27
